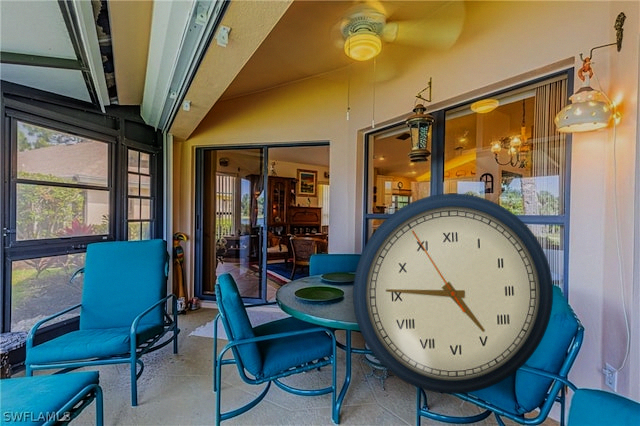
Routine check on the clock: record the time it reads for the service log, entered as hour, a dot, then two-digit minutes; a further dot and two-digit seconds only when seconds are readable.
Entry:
4.45.55
